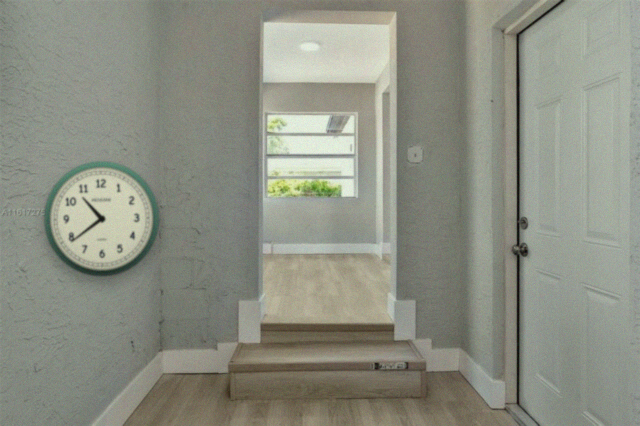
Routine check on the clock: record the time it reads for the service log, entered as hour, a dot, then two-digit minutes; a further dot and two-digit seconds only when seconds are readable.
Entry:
10.39
